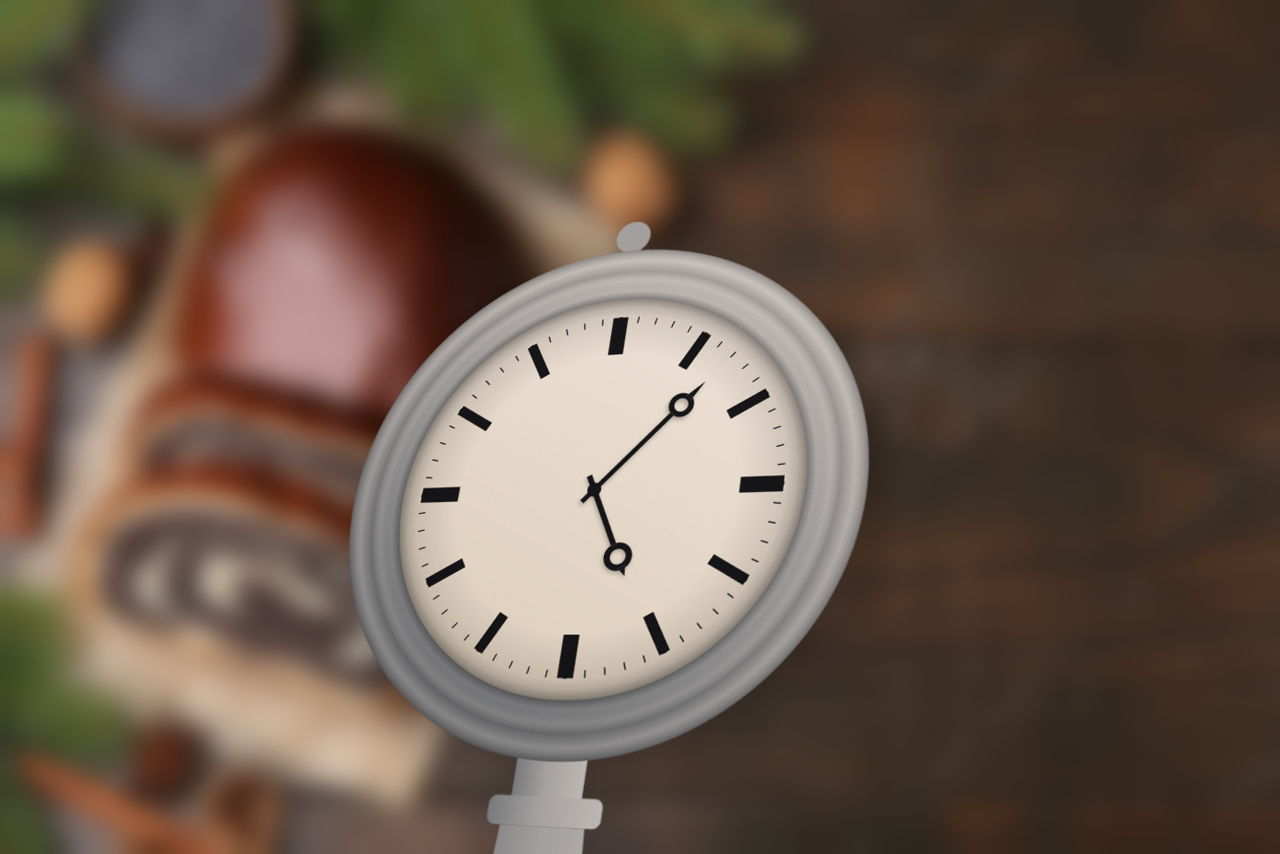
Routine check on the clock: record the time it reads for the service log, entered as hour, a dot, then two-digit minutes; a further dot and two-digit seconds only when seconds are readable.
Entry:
5.07
